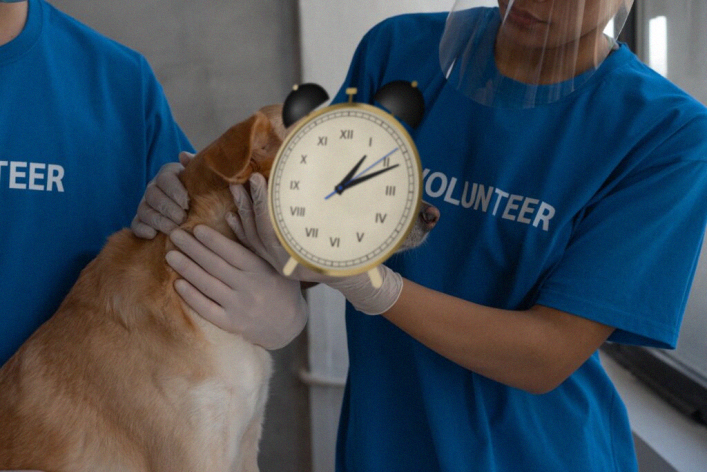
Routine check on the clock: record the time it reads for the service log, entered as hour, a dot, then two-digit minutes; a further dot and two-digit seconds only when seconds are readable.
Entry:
1.11.09
